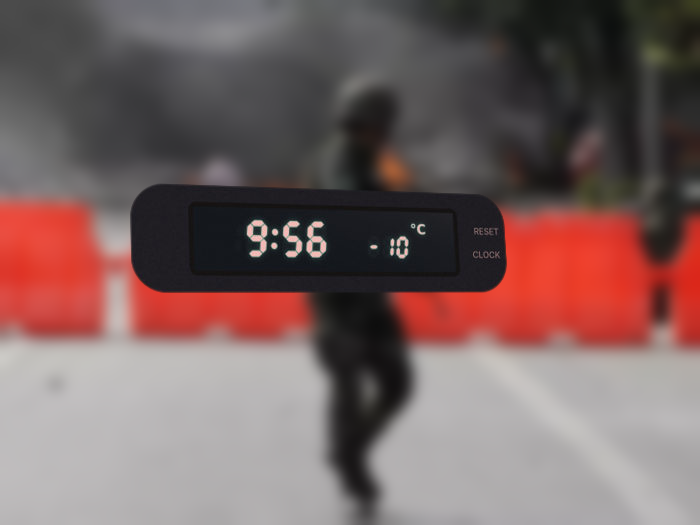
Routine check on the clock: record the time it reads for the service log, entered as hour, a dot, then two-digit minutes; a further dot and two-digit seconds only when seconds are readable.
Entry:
9.56
